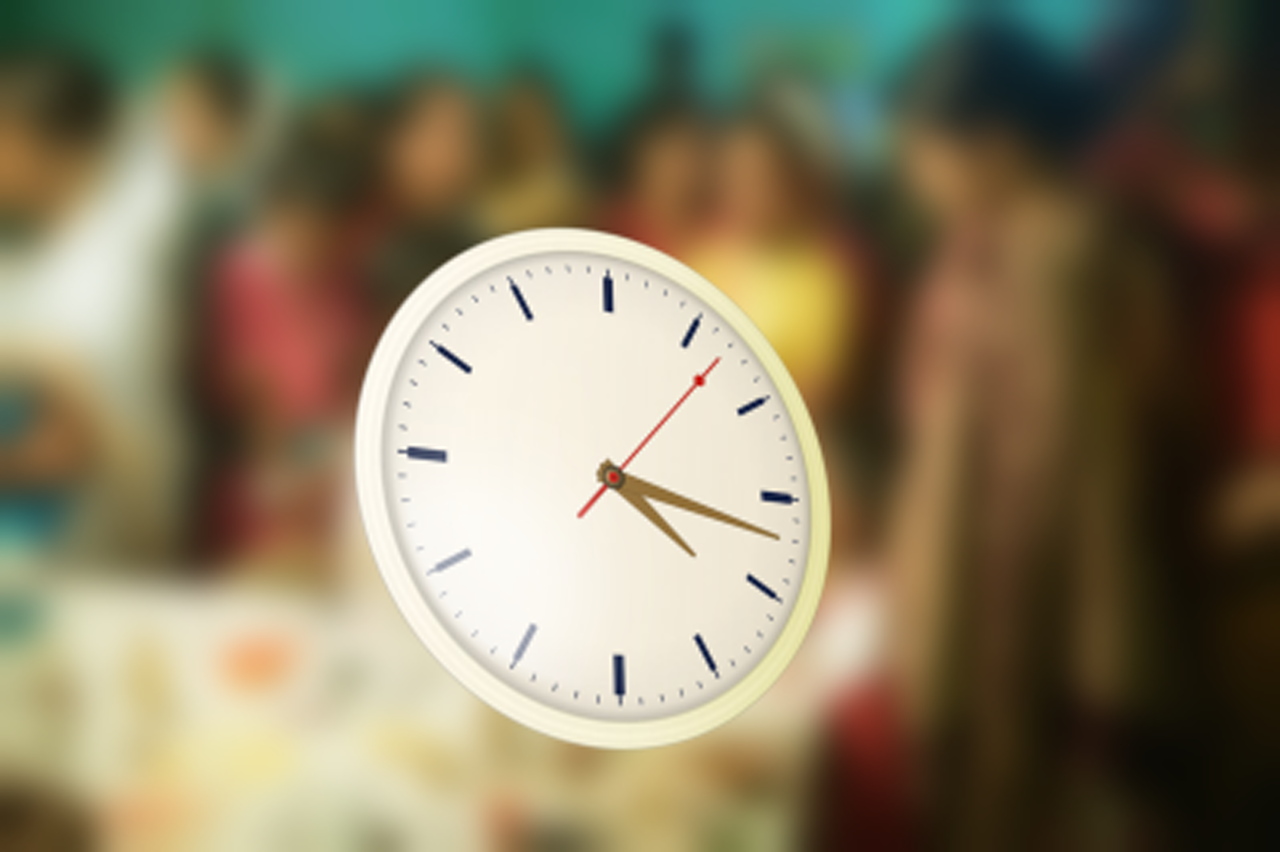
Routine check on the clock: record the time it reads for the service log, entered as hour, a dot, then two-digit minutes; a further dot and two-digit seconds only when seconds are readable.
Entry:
4.17.07
